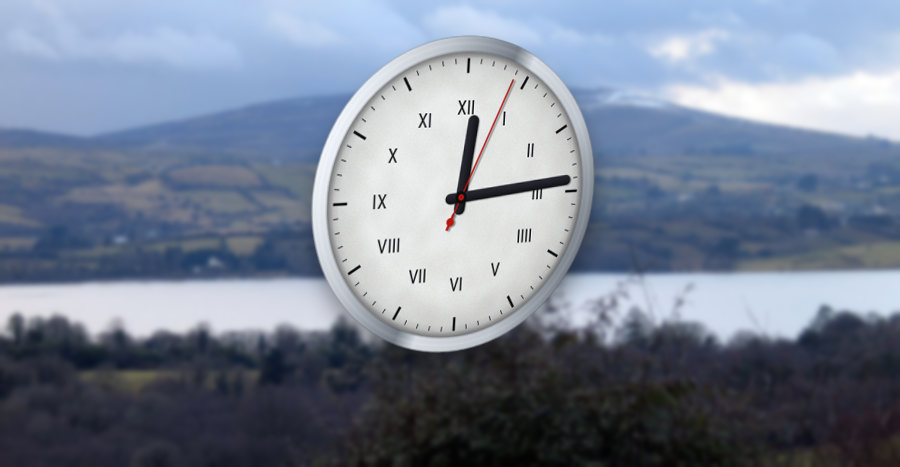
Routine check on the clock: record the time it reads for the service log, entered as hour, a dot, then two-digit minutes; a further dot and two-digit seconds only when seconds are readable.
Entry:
12.14.04
